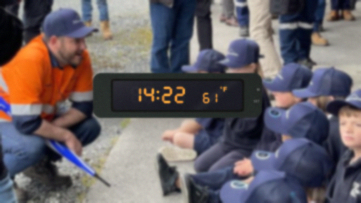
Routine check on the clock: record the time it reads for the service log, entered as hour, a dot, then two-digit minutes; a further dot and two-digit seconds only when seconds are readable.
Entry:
14.22
